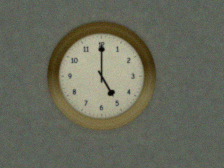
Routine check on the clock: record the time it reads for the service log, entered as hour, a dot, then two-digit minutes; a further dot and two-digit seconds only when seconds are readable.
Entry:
5.00
